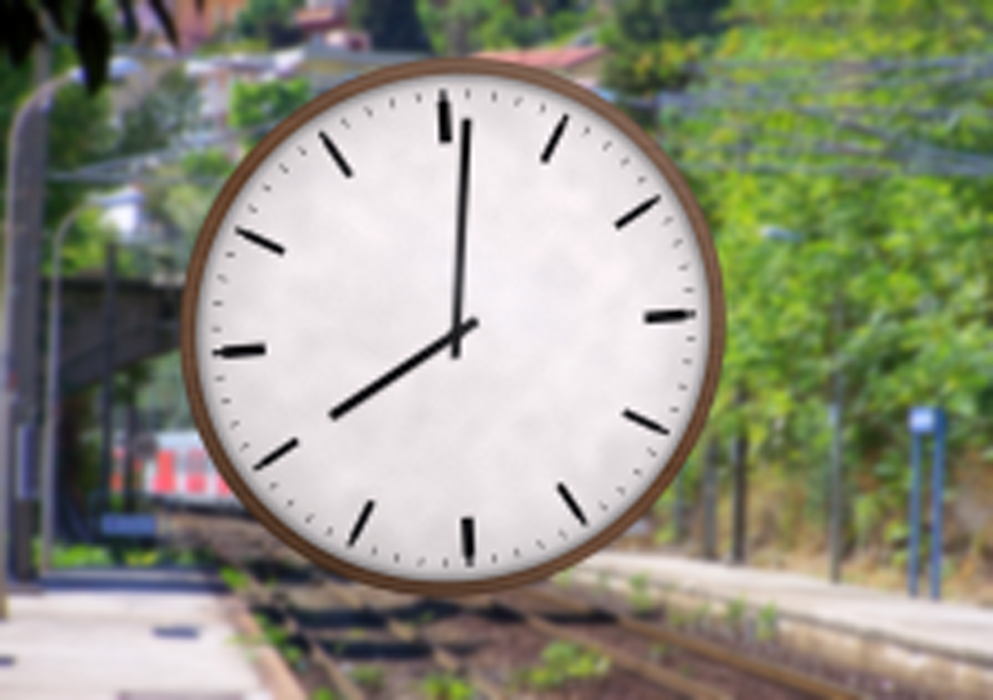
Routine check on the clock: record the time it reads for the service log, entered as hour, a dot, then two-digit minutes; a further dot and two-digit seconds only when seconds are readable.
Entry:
8.01
